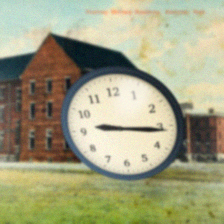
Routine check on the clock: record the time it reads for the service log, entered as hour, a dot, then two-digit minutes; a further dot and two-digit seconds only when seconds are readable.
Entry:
9.16
